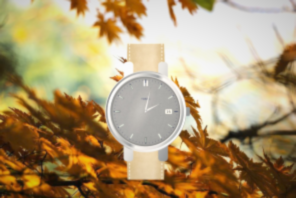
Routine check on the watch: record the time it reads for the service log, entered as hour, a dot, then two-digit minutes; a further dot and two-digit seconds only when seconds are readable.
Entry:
2.02
